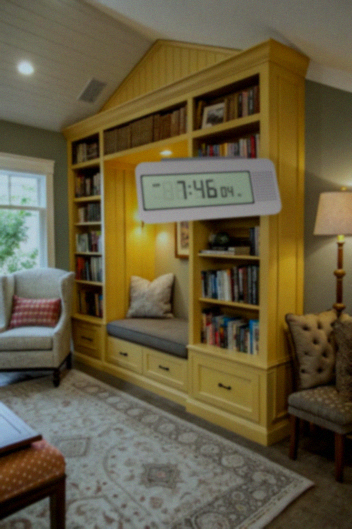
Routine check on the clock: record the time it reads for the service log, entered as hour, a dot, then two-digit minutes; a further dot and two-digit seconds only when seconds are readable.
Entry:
7.46
